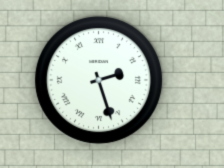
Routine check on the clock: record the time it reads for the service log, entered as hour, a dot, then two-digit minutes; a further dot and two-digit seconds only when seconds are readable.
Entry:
2.27
